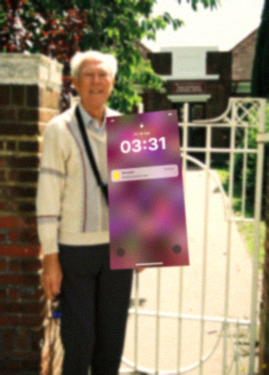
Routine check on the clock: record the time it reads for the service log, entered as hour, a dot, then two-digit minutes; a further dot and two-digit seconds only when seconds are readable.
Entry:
3.31
